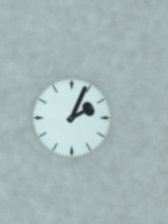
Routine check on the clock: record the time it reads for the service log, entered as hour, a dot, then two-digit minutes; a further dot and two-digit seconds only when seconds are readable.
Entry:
2.04
